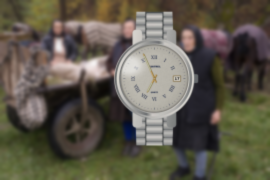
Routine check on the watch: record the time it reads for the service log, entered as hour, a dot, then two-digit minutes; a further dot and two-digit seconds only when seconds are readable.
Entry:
6.56
